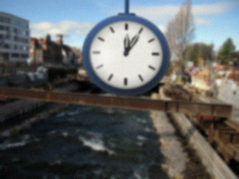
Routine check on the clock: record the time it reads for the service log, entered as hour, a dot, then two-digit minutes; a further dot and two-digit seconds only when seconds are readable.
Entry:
12.05
